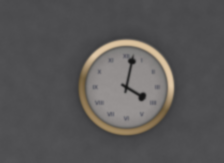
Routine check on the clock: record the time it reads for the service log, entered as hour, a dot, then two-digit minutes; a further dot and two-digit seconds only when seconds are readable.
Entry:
4.02
